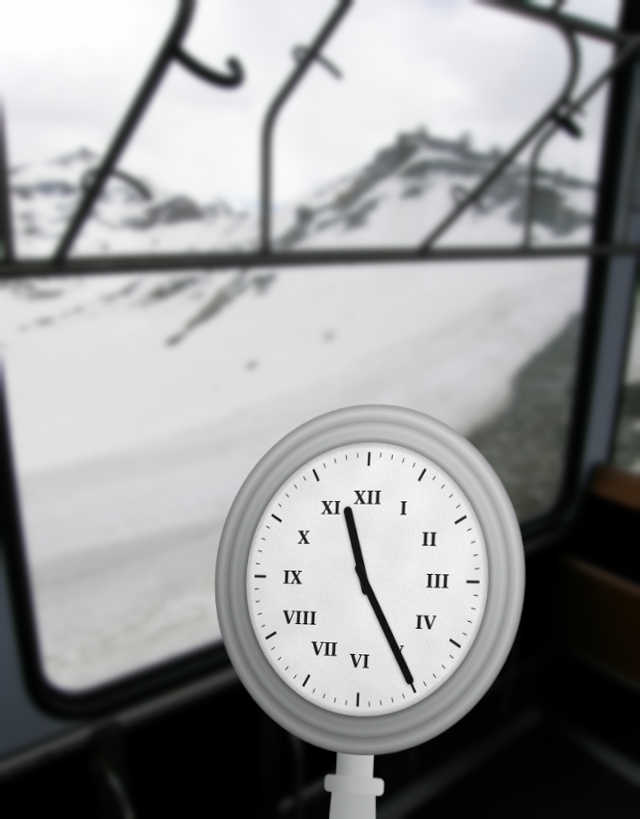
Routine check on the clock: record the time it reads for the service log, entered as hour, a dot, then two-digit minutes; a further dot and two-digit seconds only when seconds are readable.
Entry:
11.25
